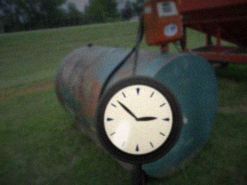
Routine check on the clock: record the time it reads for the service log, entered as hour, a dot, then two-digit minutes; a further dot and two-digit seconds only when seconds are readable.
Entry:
2.52
